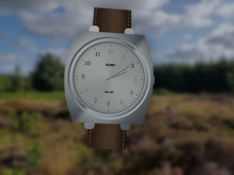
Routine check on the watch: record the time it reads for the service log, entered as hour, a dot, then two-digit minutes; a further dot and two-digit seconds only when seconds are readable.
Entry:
2.09
